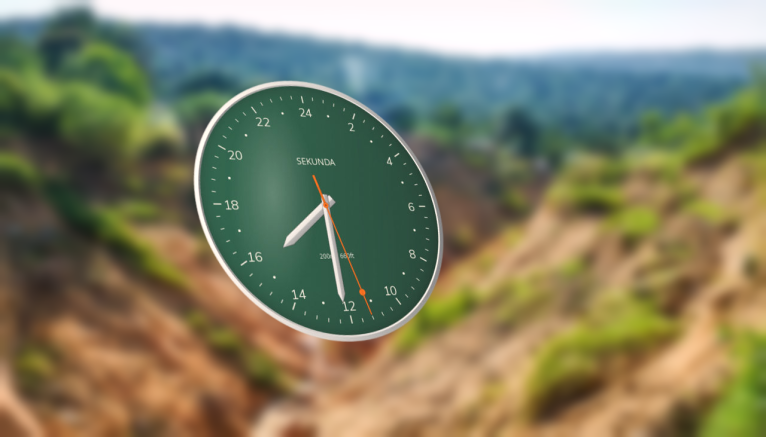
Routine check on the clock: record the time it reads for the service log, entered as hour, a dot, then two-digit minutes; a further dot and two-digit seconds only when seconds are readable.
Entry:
15.30.28
